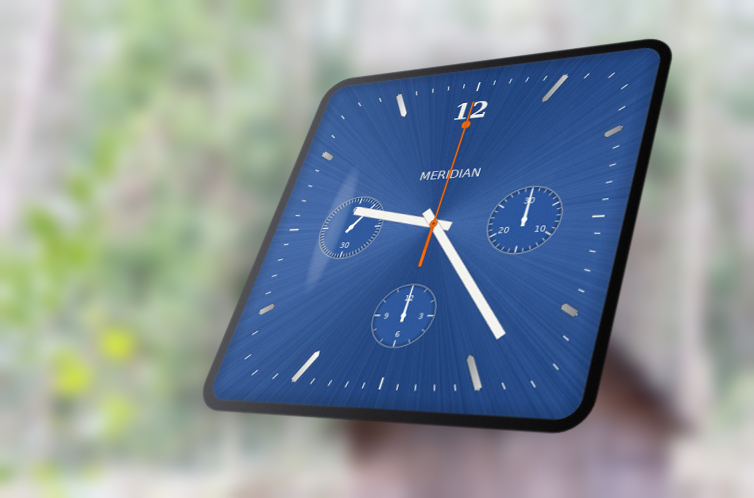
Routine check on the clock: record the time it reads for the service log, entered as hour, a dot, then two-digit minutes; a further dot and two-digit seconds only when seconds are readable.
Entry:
9.23.06
